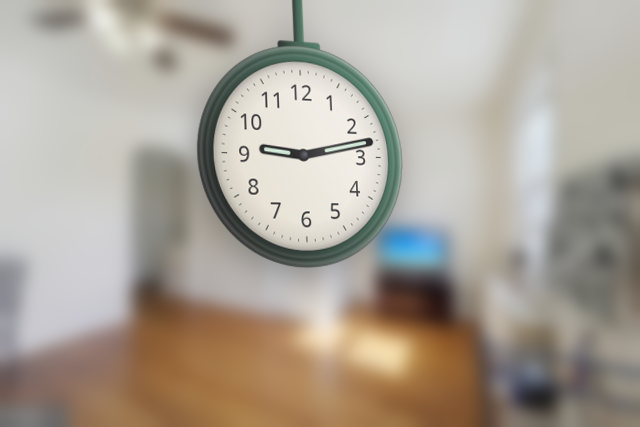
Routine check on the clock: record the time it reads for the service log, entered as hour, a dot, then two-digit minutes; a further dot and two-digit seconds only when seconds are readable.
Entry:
9.13
